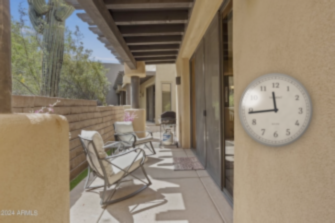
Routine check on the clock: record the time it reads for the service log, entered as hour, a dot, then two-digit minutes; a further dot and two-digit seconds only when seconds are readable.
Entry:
11.44
